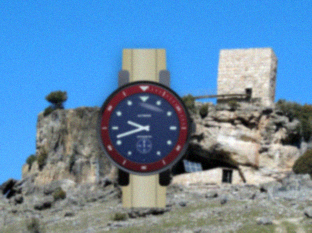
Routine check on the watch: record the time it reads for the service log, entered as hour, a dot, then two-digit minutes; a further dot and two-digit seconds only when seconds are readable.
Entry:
9.42
